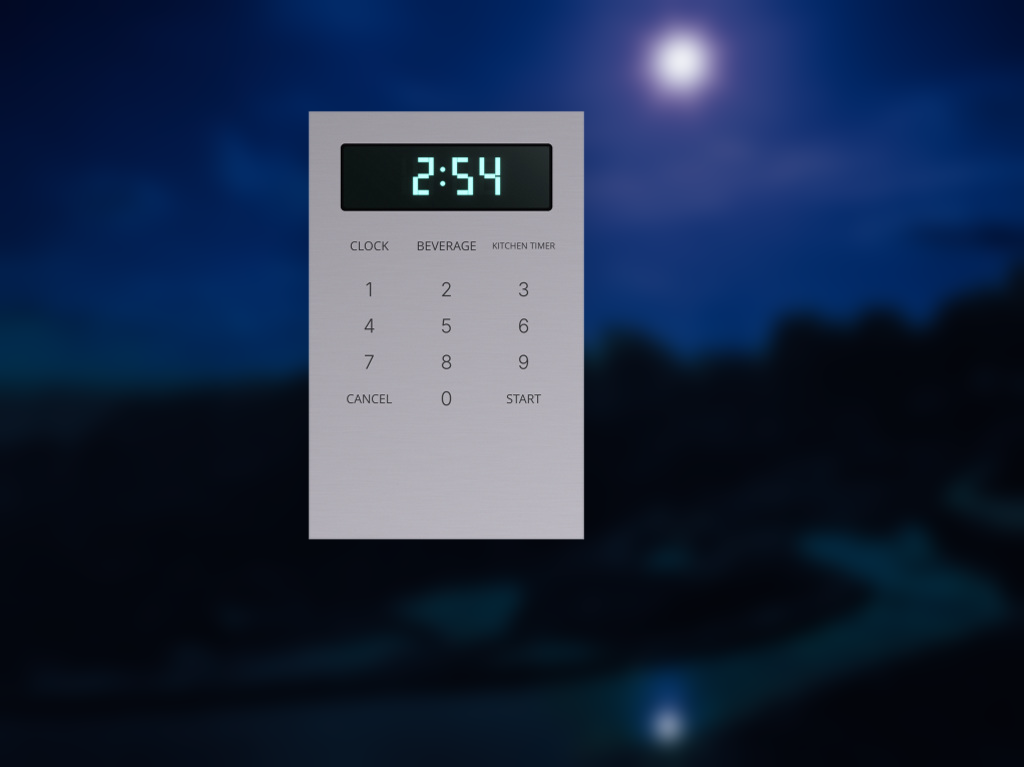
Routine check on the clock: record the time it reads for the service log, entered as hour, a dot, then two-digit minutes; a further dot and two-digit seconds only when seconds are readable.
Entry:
2.54
